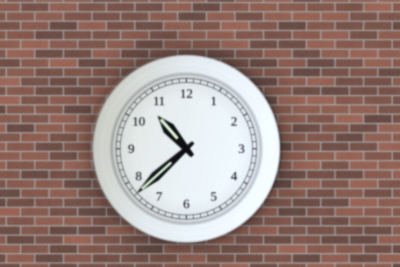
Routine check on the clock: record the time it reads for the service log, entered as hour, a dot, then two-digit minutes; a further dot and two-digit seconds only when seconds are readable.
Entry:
10.38
